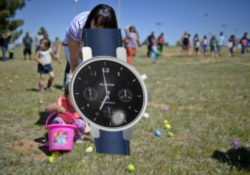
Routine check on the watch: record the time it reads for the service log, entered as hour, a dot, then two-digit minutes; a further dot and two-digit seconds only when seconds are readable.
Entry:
6.59
